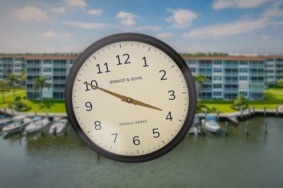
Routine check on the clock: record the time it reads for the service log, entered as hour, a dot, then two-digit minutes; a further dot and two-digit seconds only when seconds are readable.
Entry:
3.50
